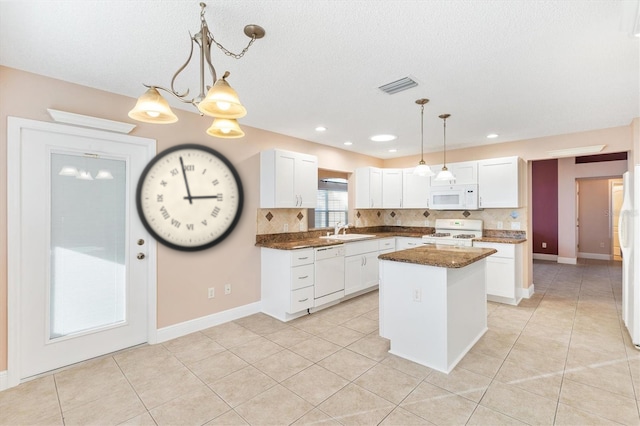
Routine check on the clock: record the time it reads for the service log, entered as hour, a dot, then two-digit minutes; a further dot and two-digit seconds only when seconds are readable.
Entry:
2.58
